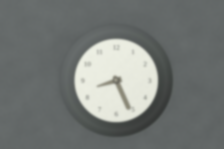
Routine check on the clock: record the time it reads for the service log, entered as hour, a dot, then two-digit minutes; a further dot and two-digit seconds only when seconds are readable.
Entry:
8.26
